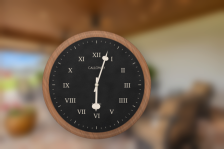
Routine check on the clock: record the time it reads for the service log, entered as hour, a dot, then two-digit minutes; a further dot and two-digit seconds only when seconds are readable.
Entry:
6.03
